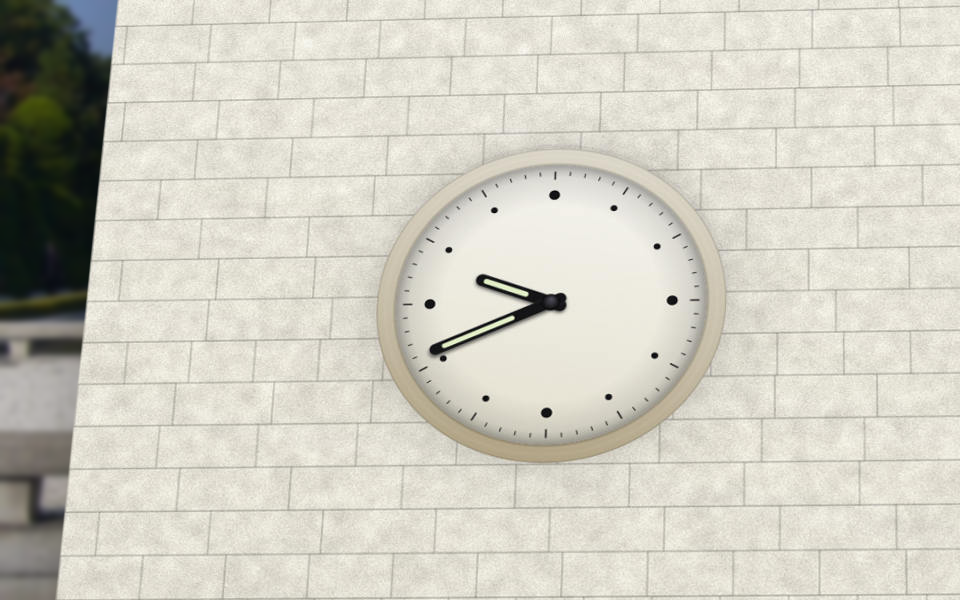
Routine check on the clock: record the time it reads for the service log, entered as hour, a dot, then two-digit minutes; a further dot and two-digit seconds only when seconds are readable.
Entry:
9.41
